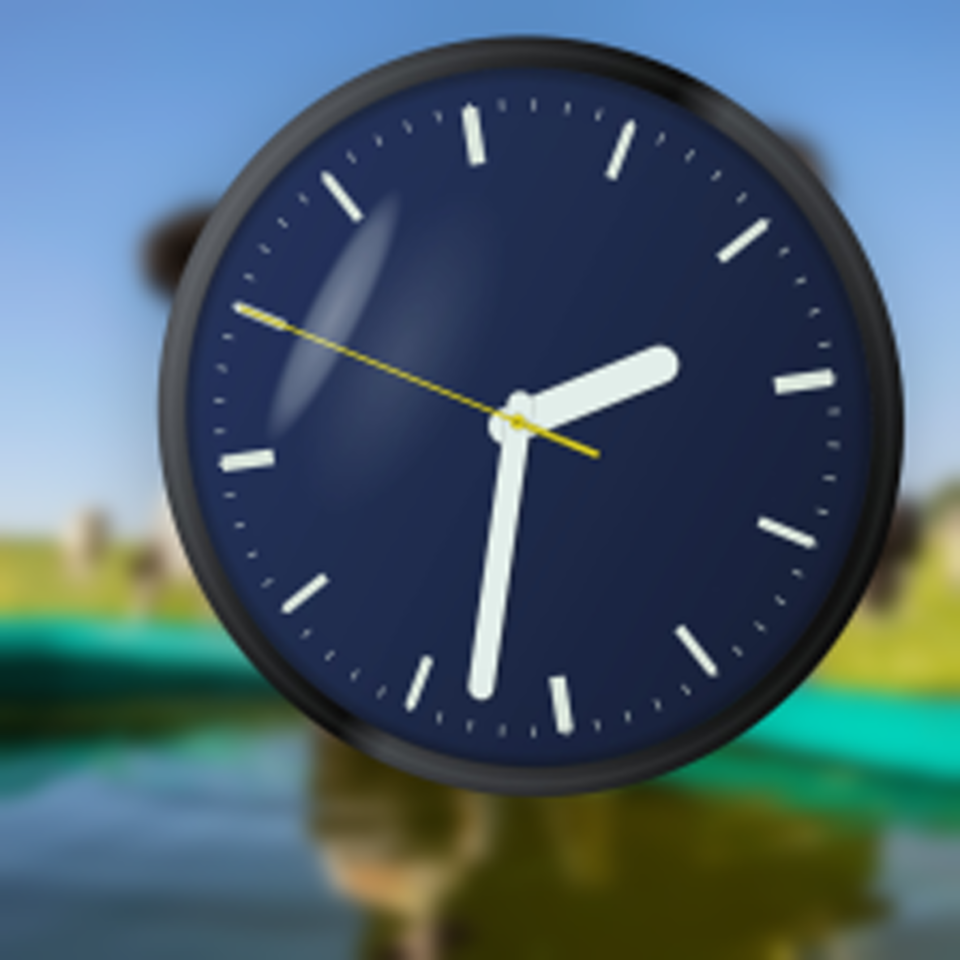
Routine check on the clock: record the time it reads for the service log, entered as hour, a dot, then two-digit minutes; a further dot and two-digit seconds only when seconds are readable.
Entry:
2.32.50
